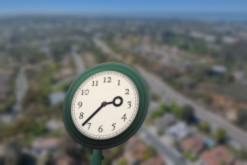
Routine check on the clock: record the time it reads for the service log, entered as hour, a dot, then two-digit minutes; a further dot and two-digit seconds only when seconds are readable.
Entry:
2.37
